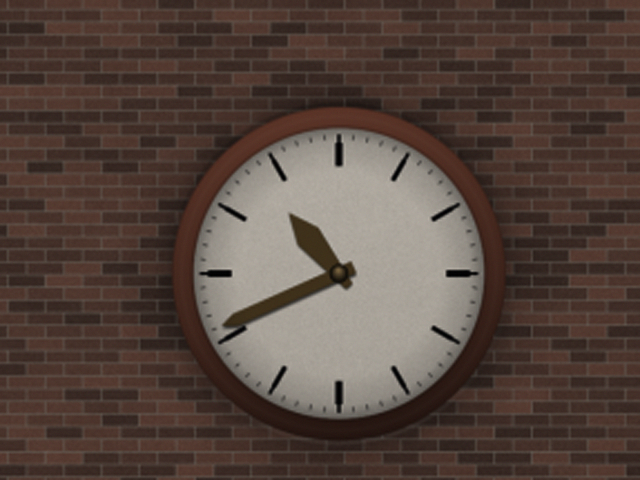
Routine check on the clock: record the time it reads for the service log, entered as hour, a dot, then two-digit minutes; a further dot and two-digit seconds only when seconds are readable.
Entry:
10.41
